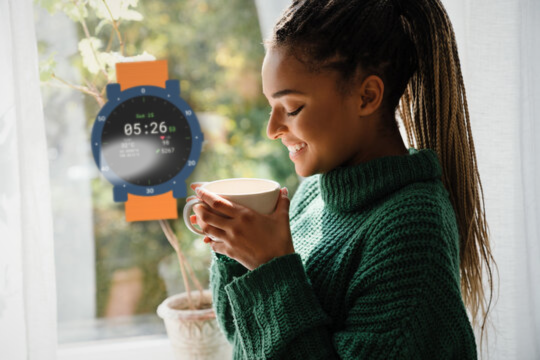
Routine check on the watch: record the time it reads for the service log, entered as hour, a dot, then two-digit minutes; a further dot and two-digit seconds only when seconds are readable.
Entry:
5.26
